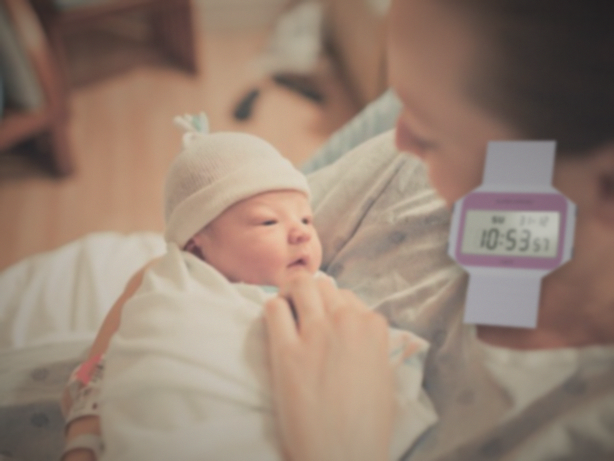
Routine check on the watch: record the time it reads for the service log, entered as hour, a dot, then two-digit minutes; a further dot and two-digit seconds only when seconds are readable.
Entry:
10.53
